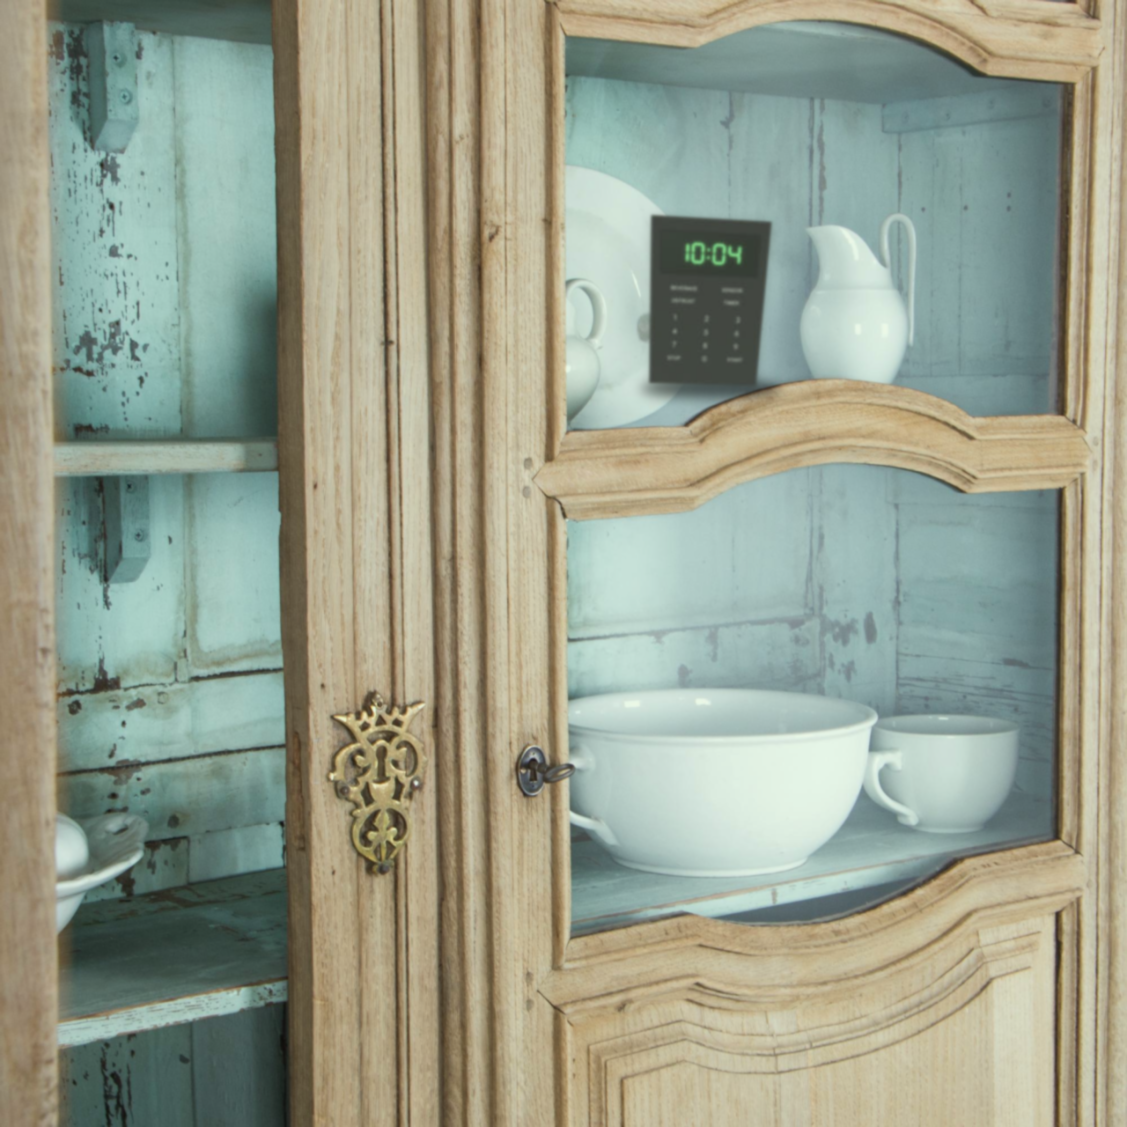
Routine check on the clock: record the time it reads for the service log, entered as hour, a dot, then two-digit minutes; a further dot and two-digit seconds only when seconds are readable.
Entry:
10.04
